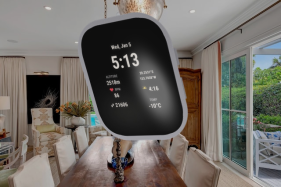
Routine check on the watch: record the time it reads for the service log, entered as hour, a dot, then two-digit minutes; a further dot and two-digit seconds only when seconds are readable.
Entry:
5.13
